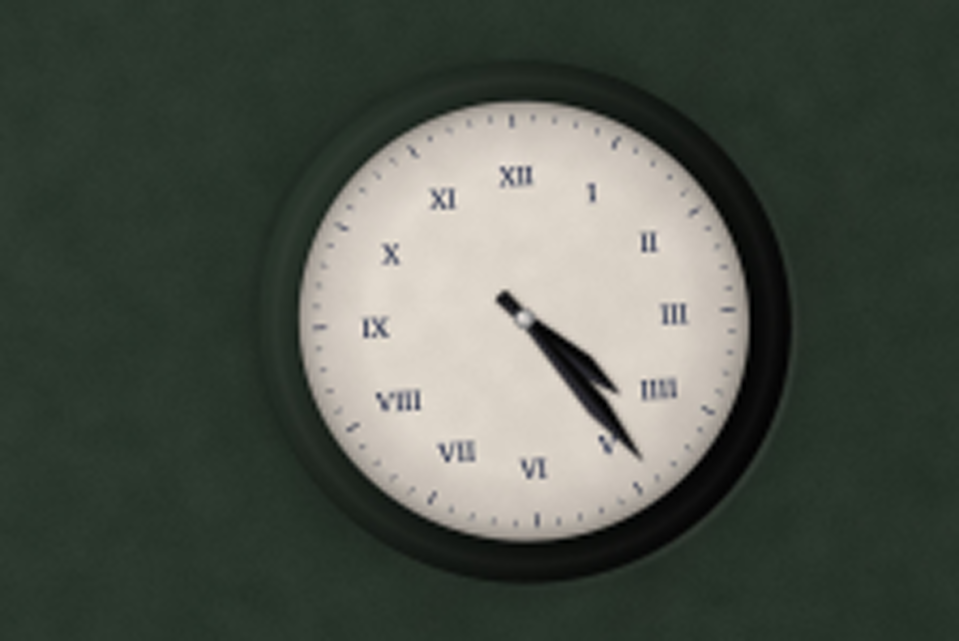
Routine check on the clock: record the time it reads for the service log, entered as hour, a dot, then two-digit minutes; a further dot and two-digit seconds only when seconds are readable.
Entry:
4.24
